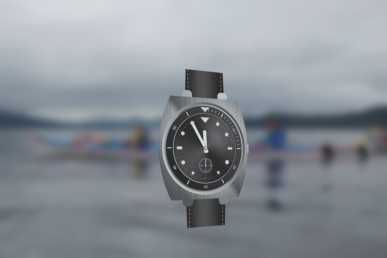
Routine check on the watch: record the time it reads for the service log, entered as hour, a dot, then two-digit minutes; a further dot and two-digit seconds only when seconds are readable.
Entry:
11.55
